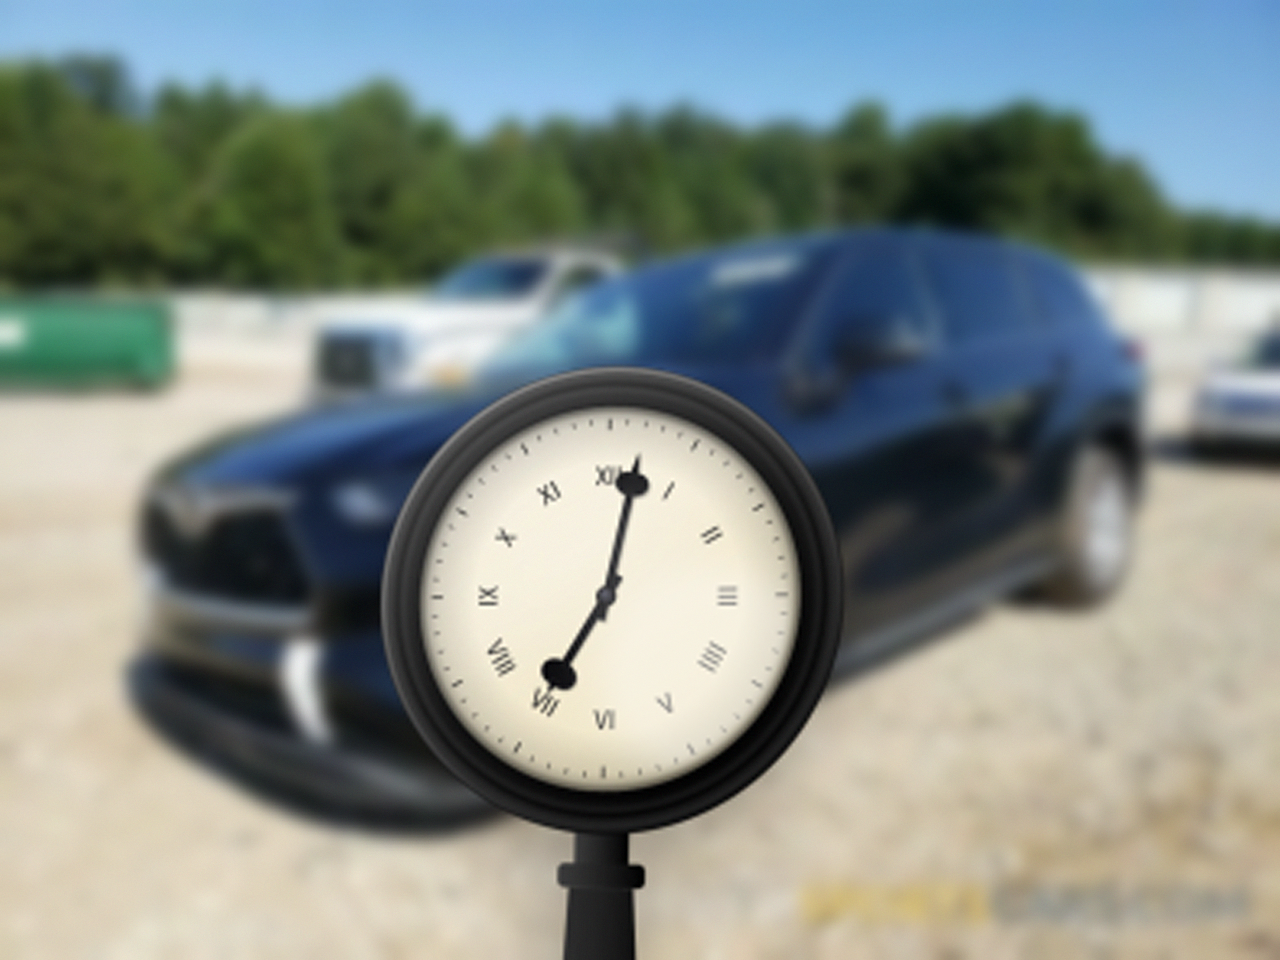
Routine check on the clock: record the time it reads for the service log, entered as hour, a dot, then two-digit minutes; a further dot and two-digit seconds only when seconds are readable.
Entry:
7.02
